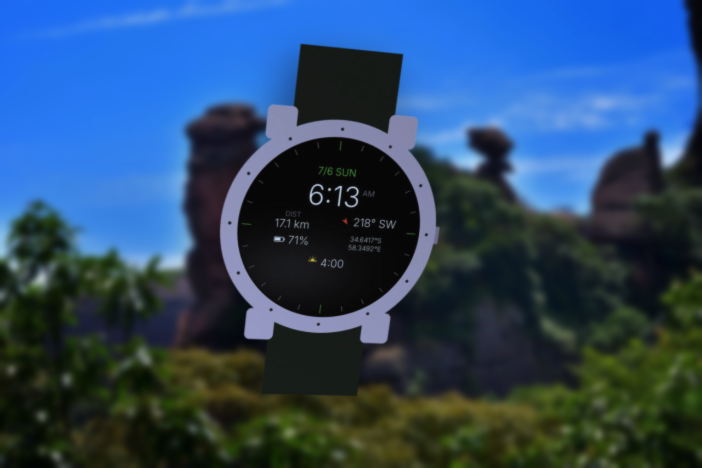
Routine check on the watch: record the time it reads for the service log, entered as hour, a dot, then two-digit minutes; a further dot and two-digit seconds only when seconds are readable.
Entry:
6.13
